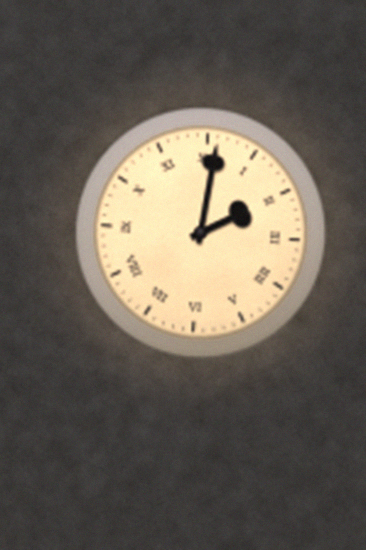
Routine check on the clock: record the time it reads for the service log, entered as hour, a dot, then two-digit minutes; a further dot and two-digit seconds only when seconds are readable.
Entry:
2.01
